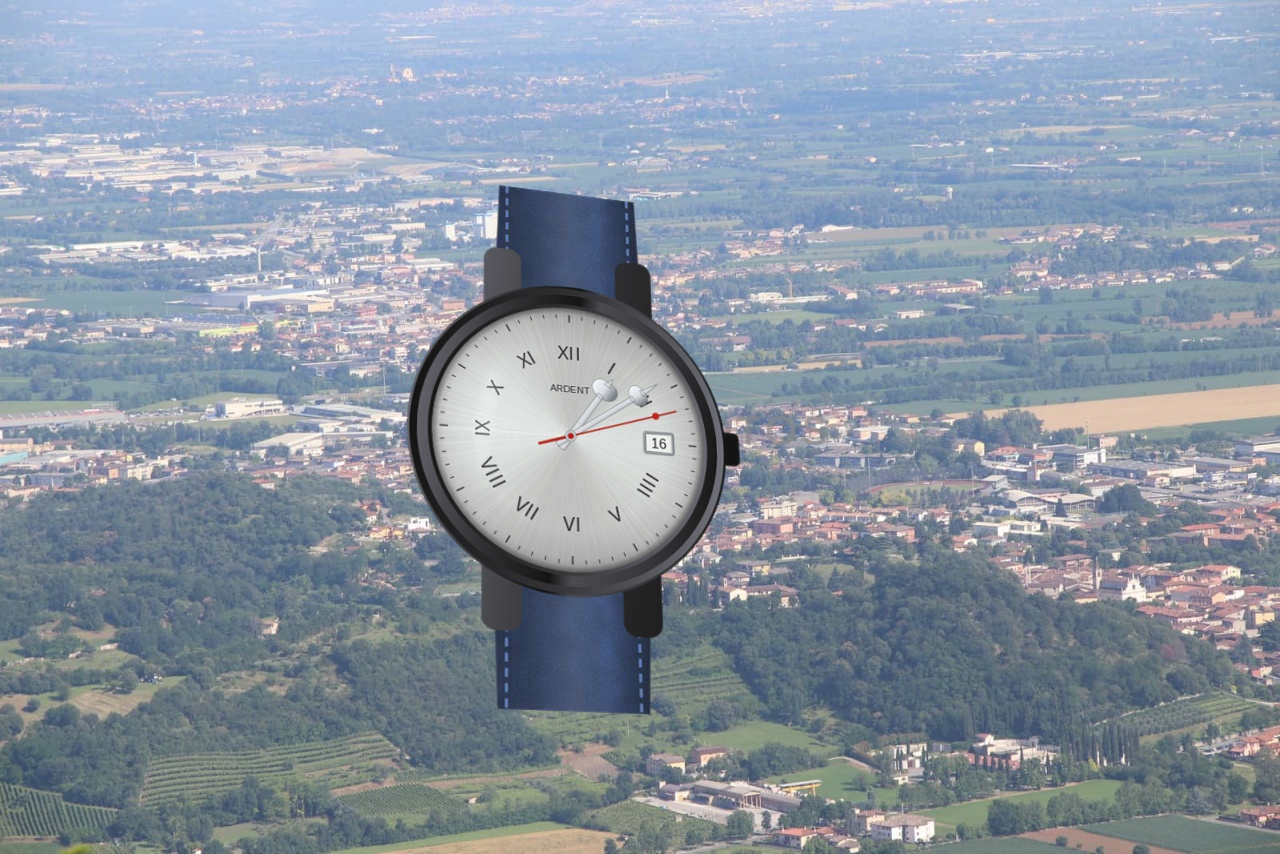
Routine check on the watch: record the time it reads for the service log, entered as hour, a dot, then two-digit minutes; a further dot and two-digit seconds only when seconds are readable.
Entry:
1.09.12
